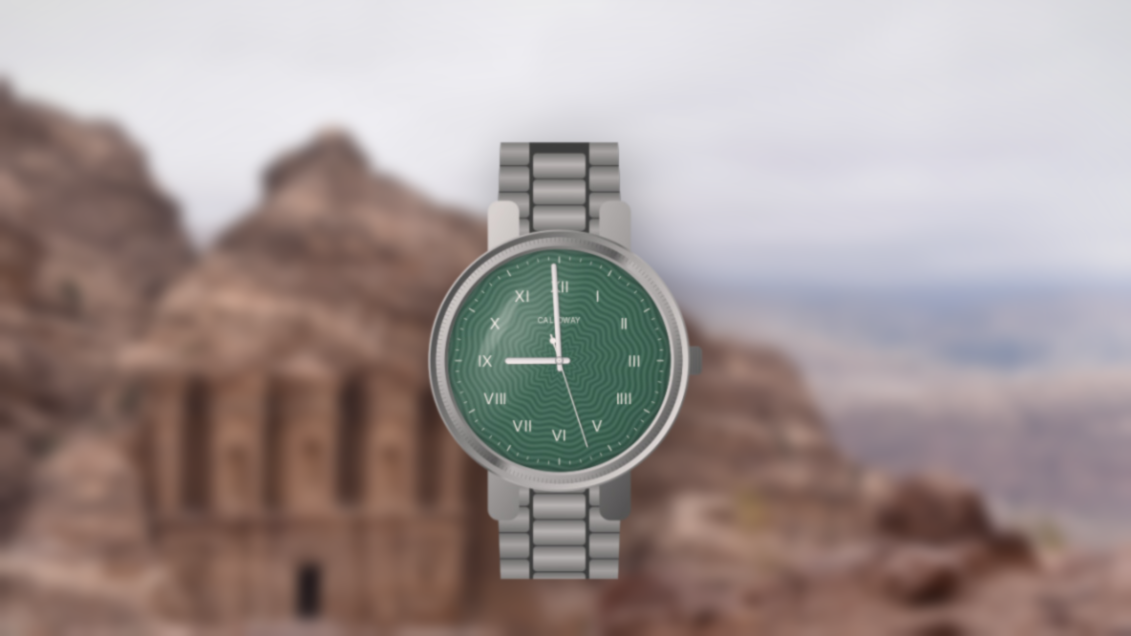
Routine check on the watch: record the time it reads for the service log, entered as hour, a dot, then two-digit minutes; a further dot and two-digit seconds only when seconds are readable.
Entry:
8.59.27
